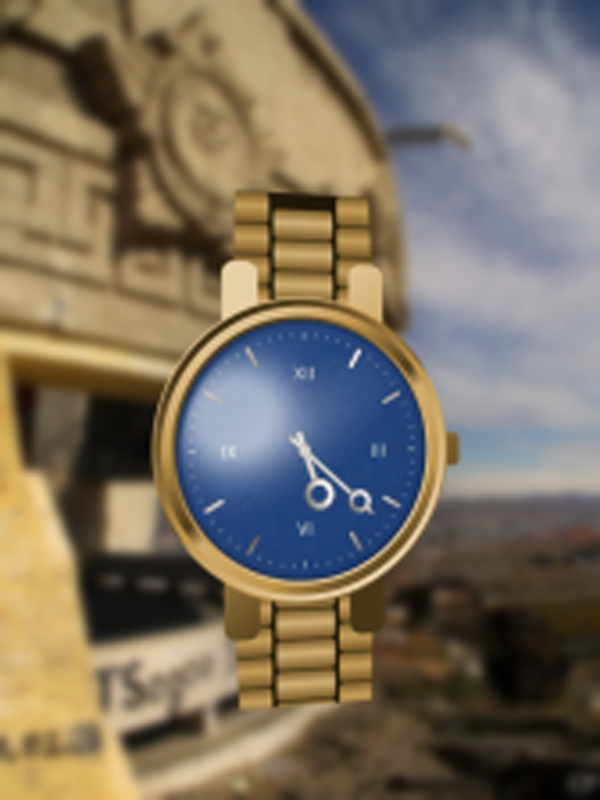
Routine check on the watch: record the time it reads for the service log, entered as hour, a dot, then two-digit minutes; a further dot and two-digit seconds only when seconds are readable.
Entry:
5.22
